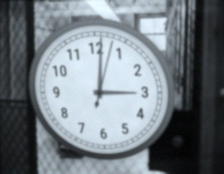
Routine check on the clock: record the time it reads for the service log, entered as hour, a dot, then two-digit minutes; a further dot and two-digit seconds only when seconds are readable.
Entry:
3.01.03
